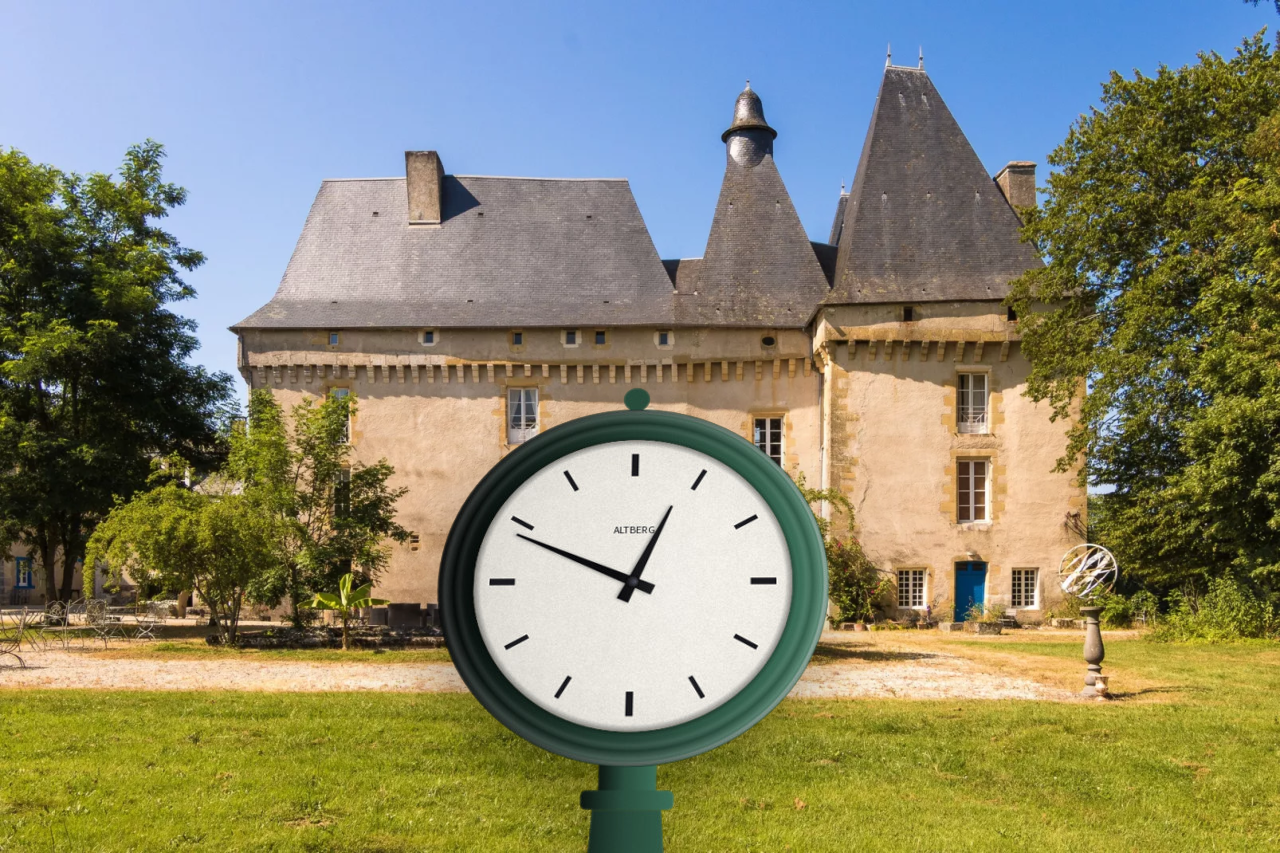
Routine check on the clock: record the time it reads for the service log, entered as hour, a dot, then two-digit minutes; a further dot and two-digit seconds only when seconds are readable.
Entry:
12.49
